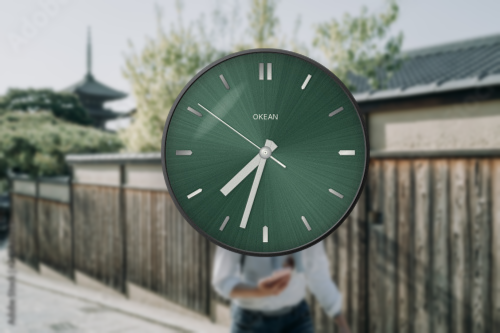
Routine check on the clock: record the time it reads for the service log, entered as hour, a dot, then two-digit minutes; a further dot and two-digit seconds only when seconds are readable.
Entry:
7.32.51
